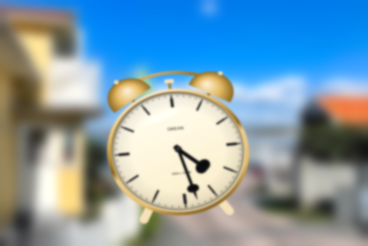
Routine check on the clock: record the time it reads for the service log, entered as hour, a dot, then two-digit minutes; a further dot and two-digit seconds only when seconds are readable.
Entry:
4.28
